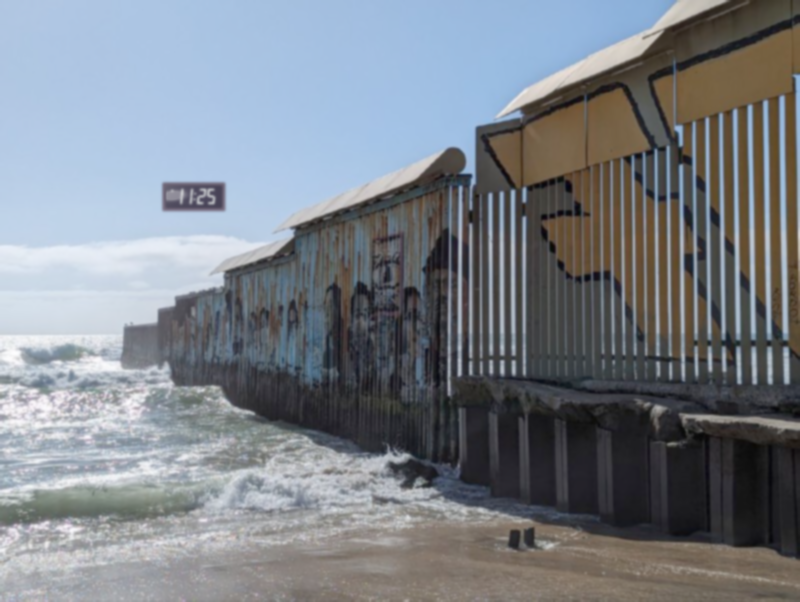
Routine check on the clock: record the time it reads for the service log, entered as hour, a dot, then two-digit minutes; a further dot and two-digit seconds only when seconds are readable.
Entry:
11.25
